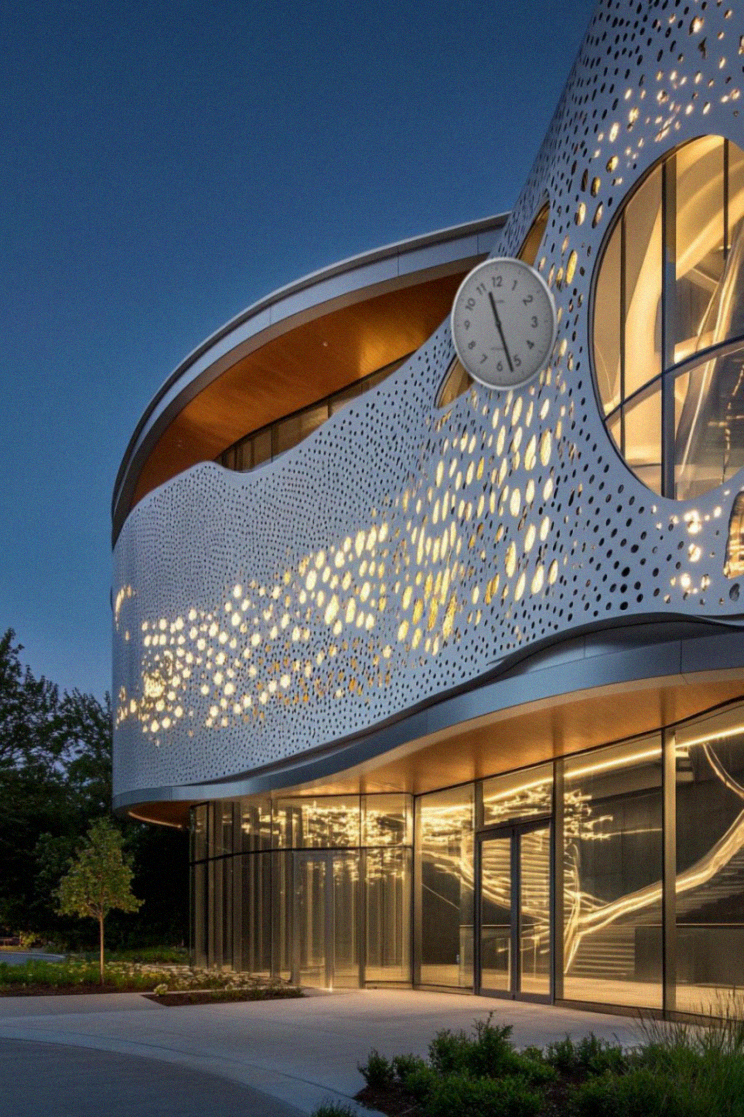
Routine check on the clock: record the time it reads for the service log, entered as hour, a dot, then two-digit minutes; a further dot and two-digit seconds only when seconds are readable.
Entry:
11.27
